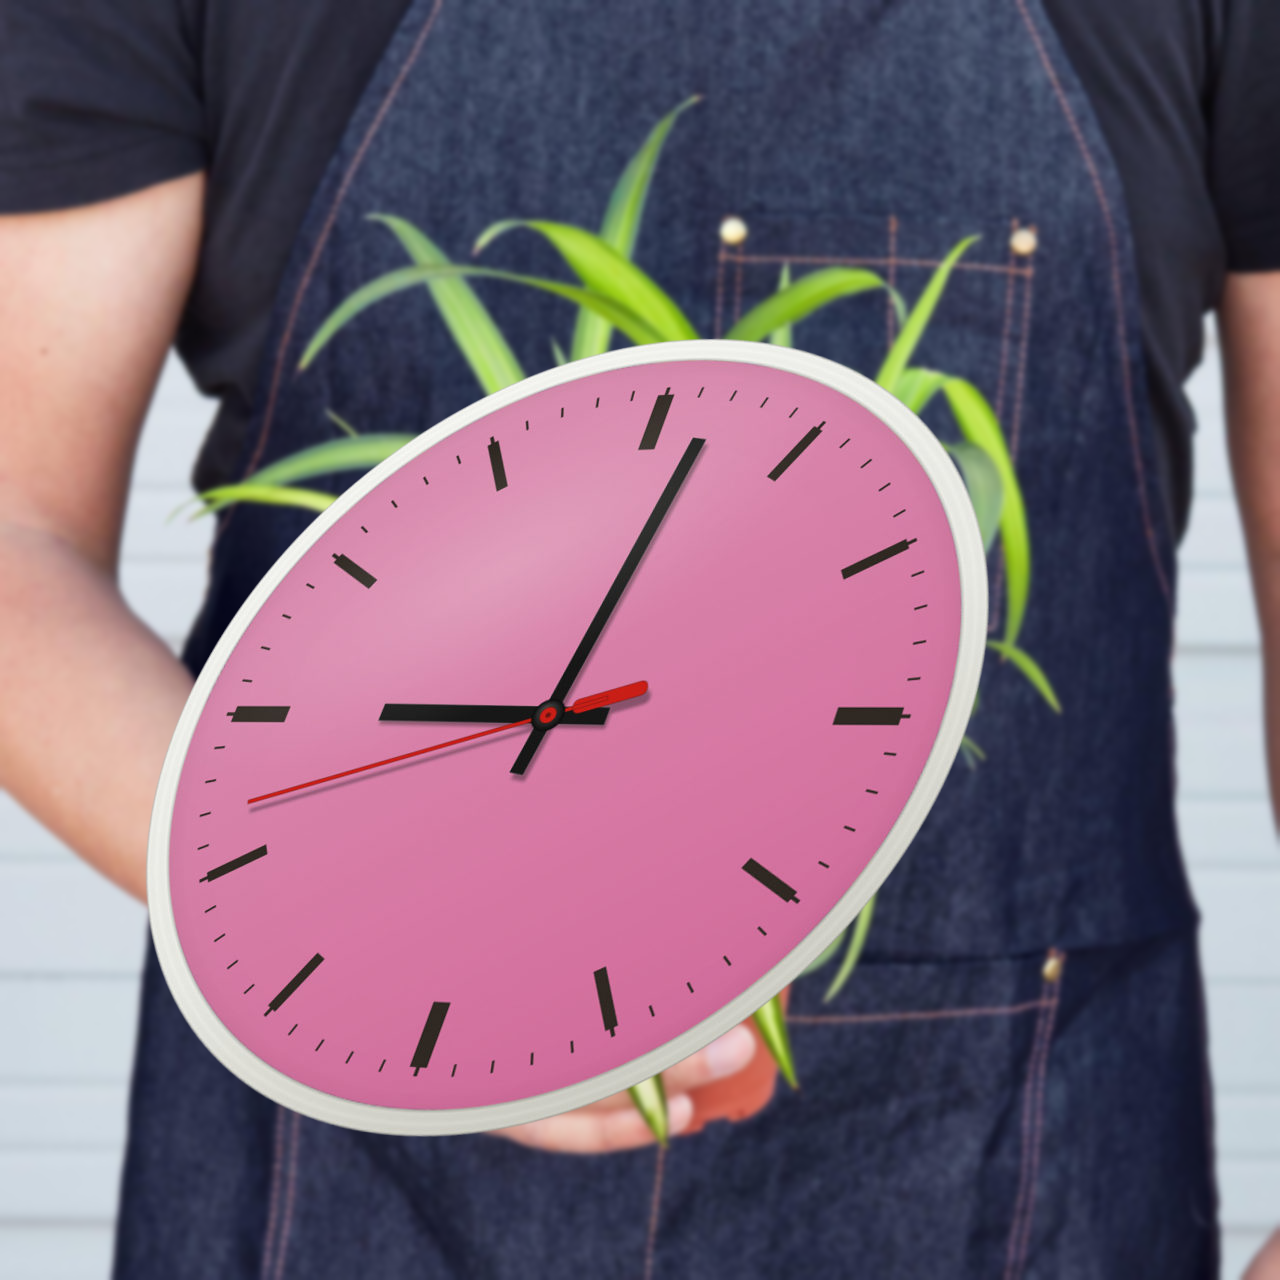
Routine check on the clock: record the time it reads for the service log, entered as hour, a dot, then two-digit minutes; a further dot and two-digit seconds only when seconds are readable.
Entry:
9.01.42
